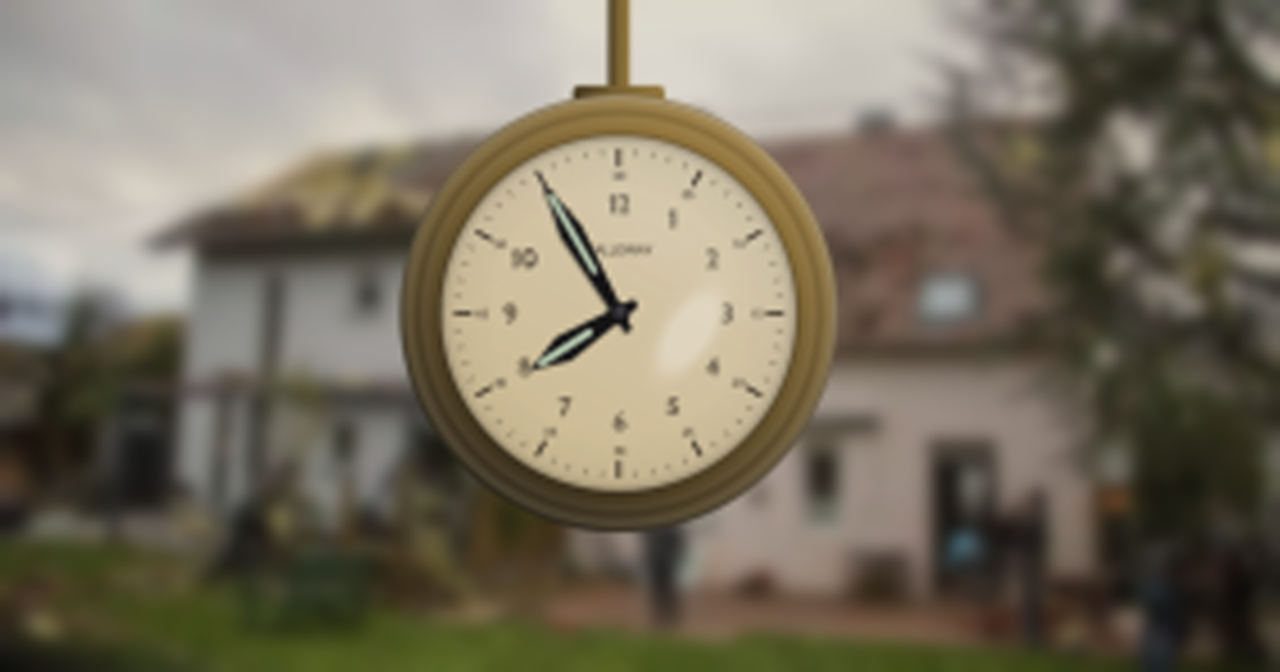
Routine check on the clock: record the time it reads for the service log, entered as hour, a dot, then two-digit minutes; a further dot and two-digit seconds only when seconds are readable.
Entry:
7.55
